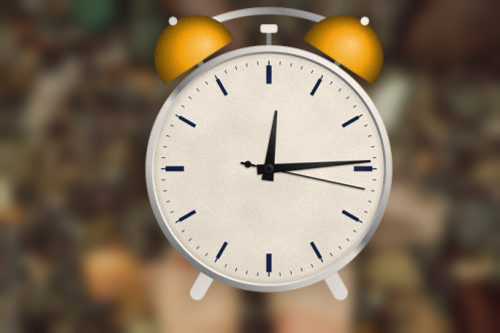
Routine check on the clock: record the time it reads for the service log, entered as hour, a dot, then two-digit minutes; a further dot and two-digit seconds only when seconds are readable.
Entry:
12.14.17
